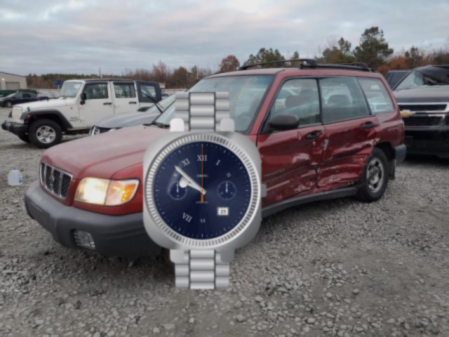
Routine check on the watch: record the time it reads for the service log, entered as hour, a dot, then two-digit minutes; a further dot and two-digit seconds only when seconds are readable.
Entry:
9.52
